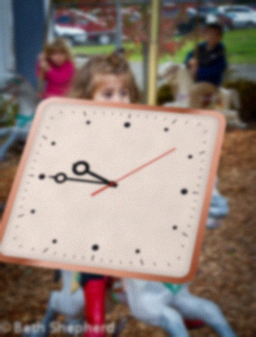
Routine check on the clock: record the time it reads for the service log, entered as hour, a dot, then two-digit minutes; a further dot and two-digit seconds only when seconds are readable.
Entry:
9.45.08
